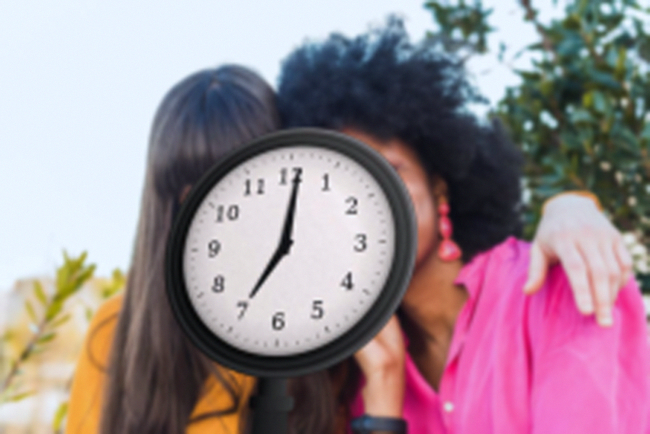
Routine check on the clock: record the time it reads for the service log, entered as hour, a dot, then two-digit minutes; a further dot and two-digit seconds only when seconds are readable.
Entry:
7.01
